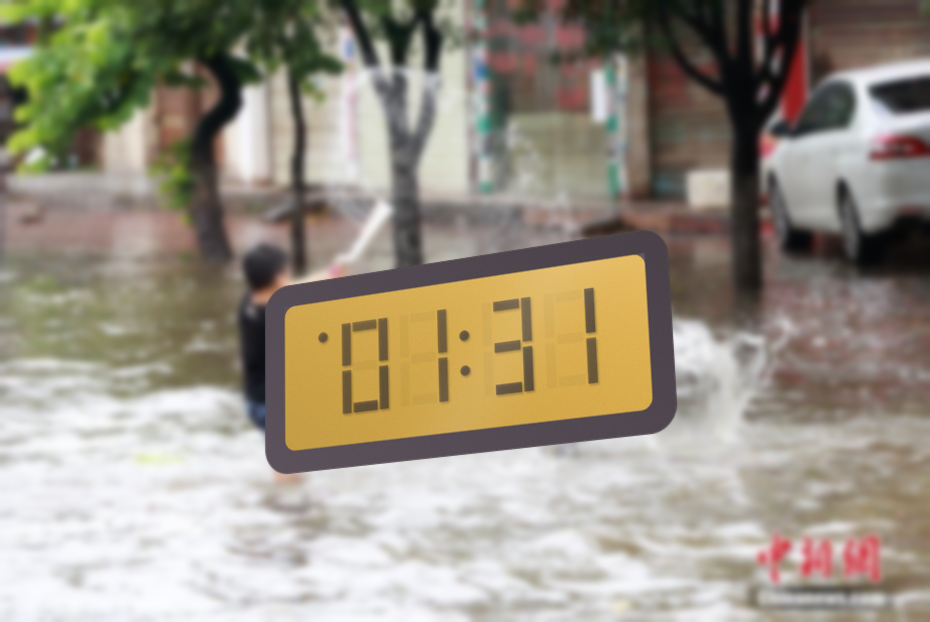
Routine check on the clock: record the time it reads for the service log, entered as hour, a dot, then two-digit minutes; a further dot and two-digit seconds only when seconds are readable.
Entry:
1.31
